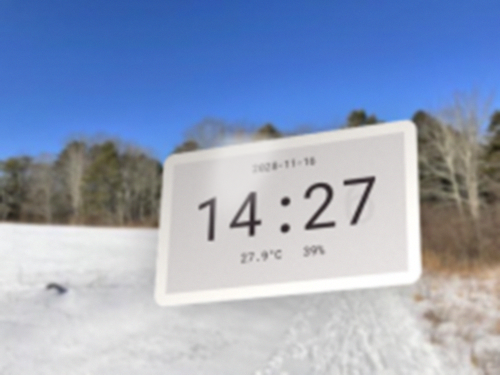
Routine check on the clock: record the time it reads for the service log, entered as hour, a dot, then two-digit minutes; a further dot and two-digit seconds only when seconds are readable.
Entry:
14.27
